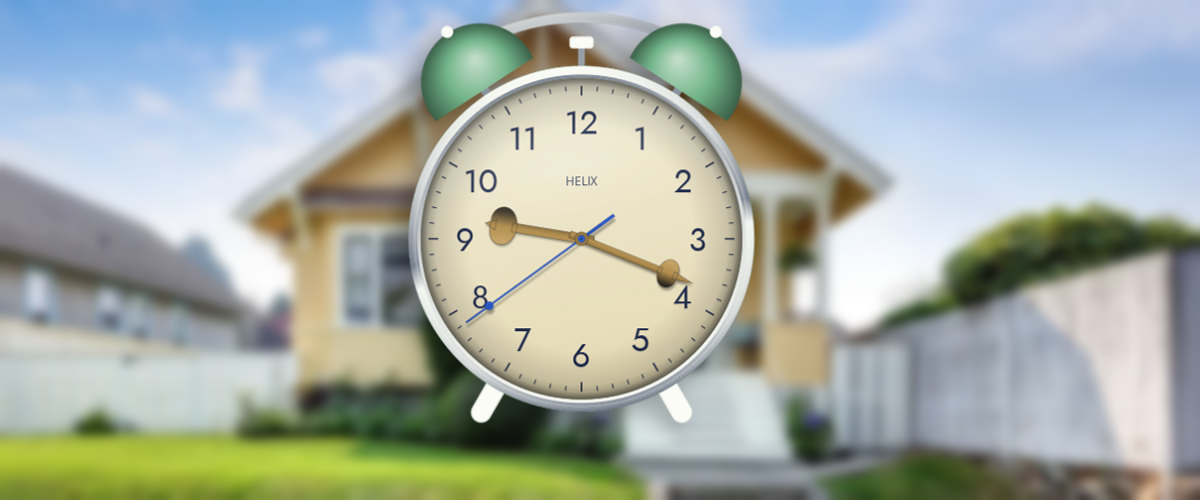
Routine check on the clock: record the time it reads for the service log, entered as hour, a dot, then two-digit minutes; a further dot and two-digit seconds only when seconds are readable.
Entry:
9.18.39
